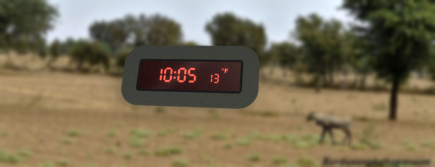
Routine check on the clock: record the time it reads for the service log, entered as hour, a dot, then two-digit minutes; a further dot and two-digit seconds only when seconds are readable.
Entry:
10.05
